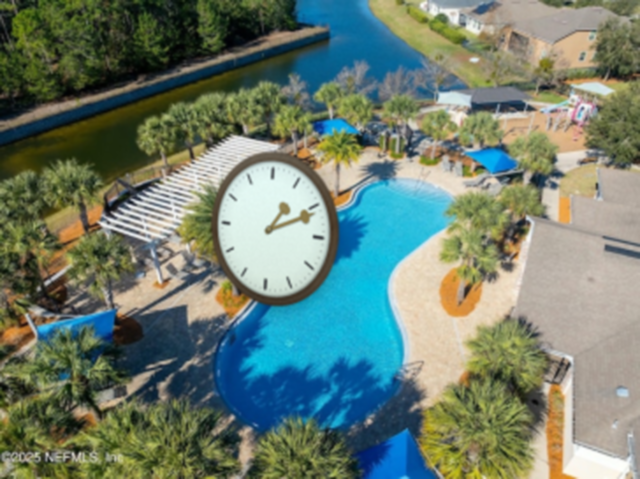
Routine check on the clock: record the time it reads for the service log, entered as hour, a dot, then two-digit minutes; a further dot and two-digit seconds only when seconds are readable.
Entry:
1.11
